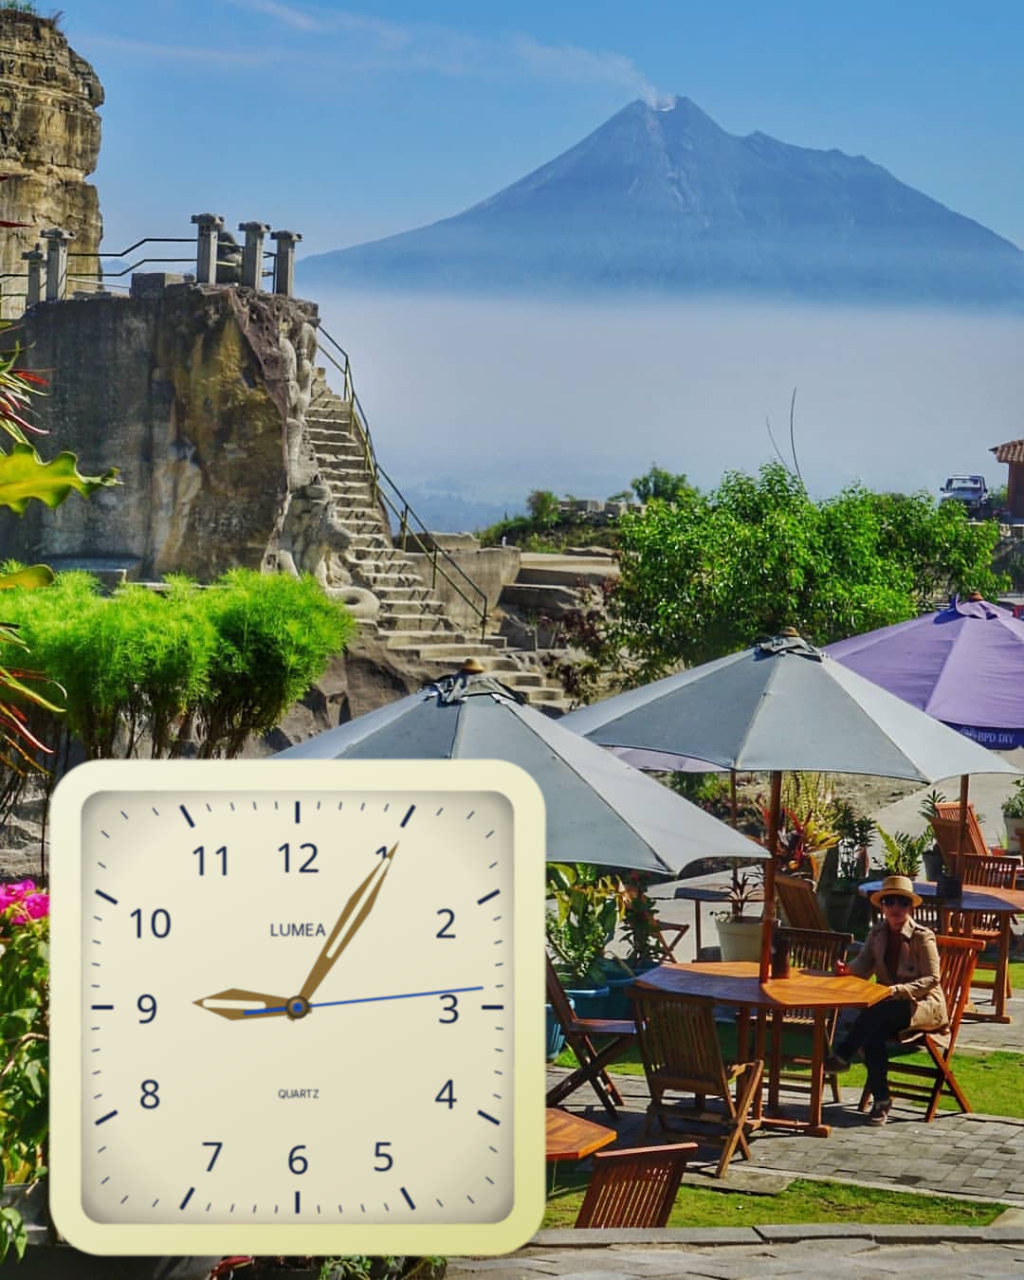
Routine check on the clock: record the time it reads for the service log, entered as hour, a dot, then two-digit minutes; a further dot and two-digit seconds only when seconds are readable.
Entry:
9.05.14
